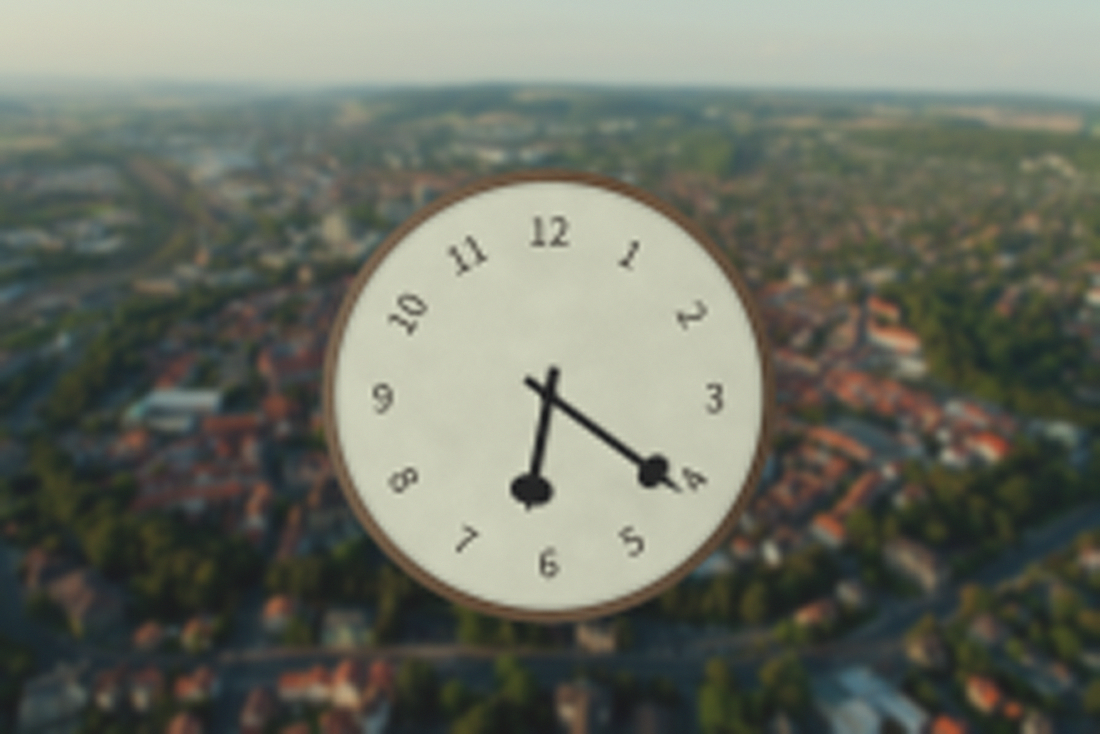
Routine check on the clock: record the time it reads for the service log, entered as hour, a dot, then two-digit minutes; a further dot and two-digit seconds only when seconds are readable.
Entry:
6.21
